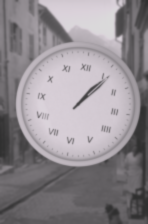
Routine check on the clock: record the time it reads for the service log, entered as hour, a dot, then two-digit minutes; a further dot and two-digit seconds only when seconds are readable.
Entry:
1.06
